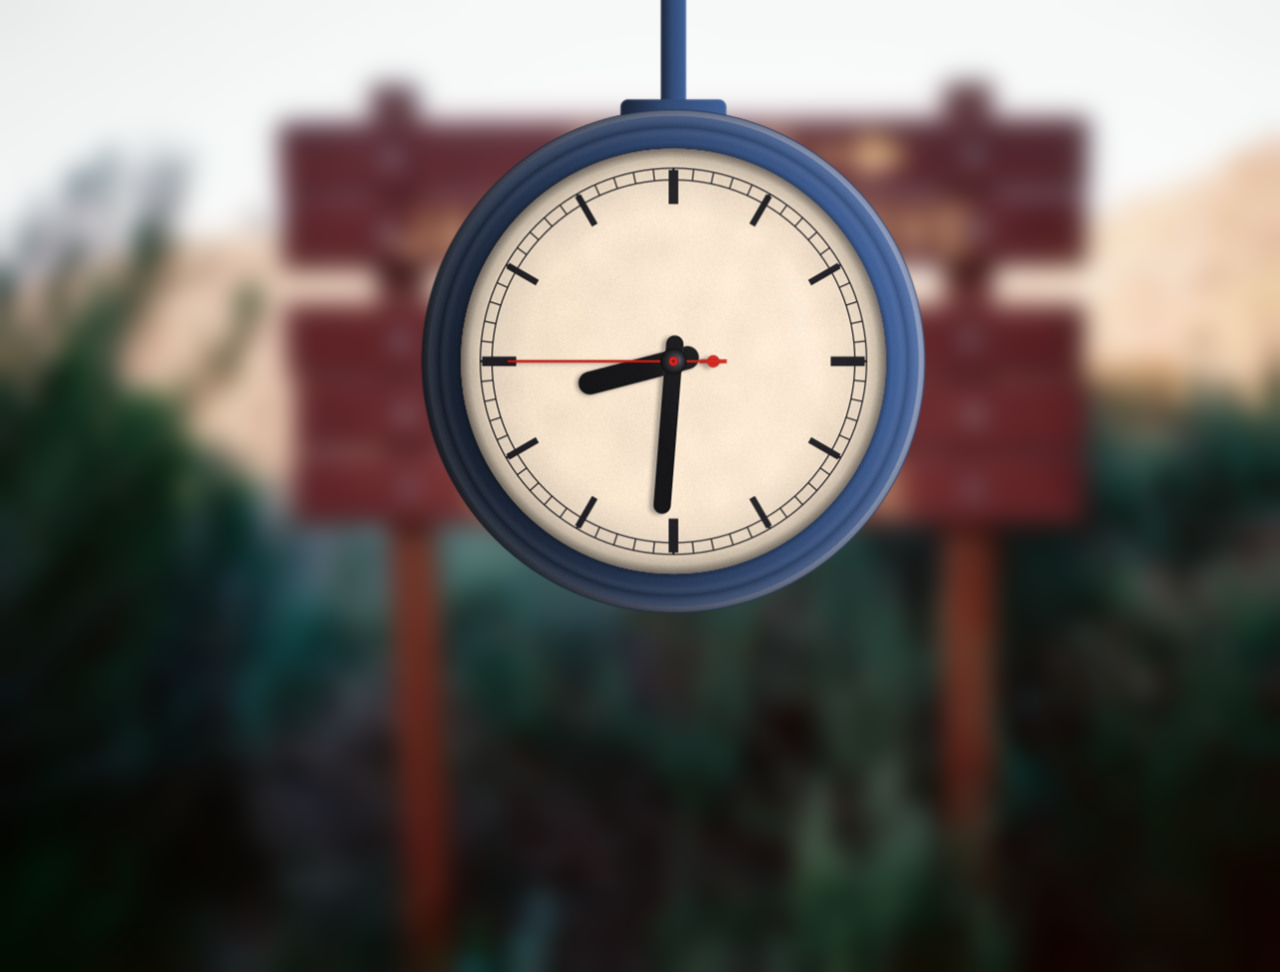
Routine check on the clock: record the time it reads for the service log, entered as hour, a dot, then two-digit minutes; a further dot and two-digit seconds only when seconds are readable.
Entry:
8.30.45
